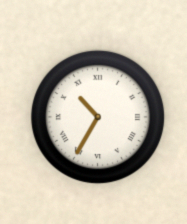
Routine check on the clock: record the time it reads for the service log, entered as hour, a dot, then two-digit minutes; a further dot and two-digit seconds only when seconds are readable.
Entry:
10.35
